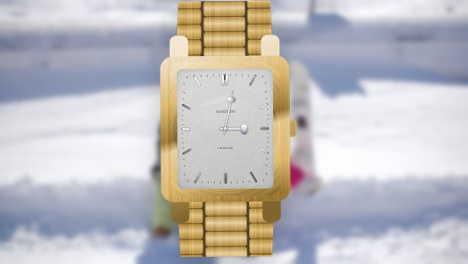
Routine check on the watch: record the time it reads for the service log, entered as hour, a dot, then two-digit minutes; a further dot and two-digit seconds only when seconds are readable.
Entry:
3.02
